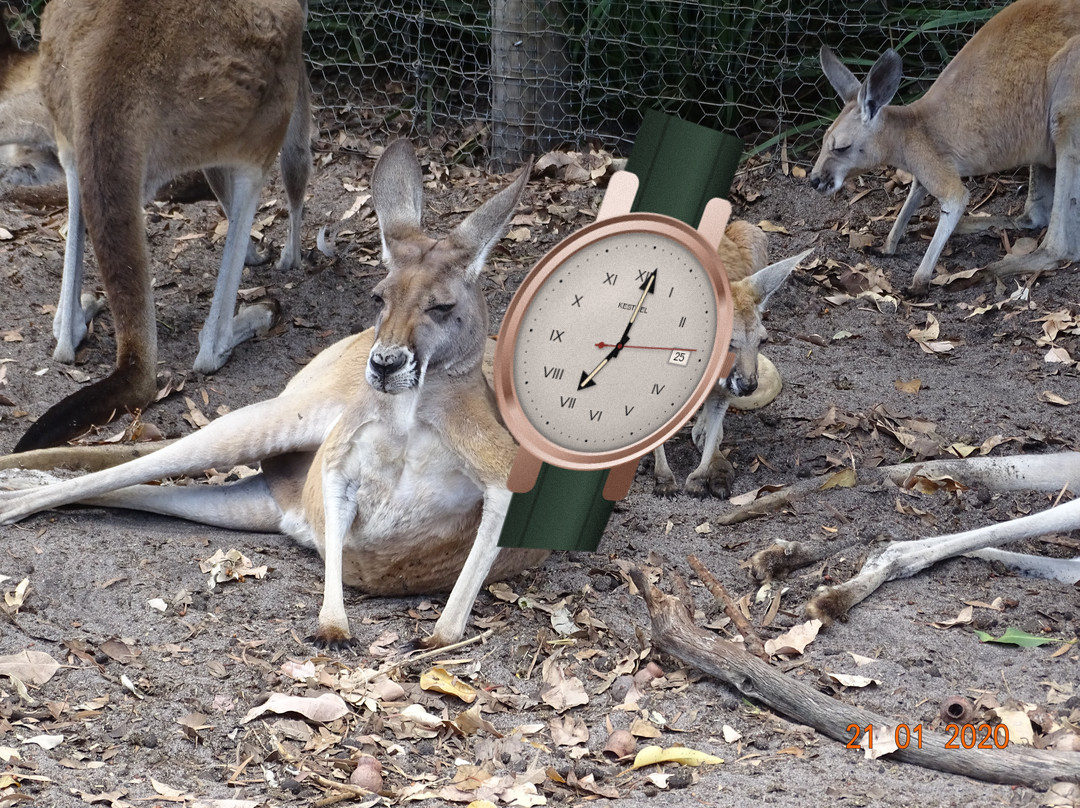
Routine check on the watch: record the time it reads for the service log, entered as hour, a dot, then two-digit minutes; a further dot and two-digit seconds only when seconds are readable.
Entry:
7.01.14
